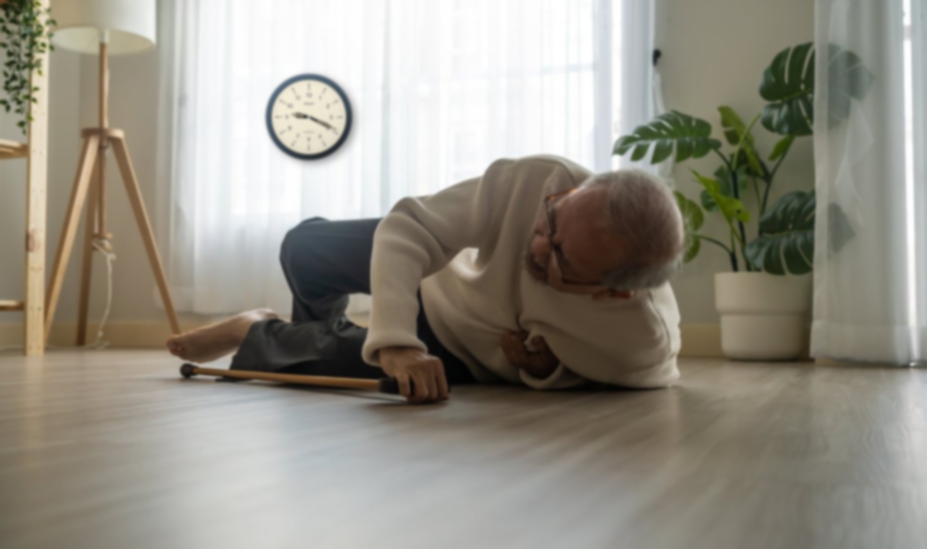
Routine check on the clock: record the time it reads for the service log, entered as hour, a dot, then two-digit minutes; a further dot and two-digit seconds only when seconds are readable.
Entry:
9.19
